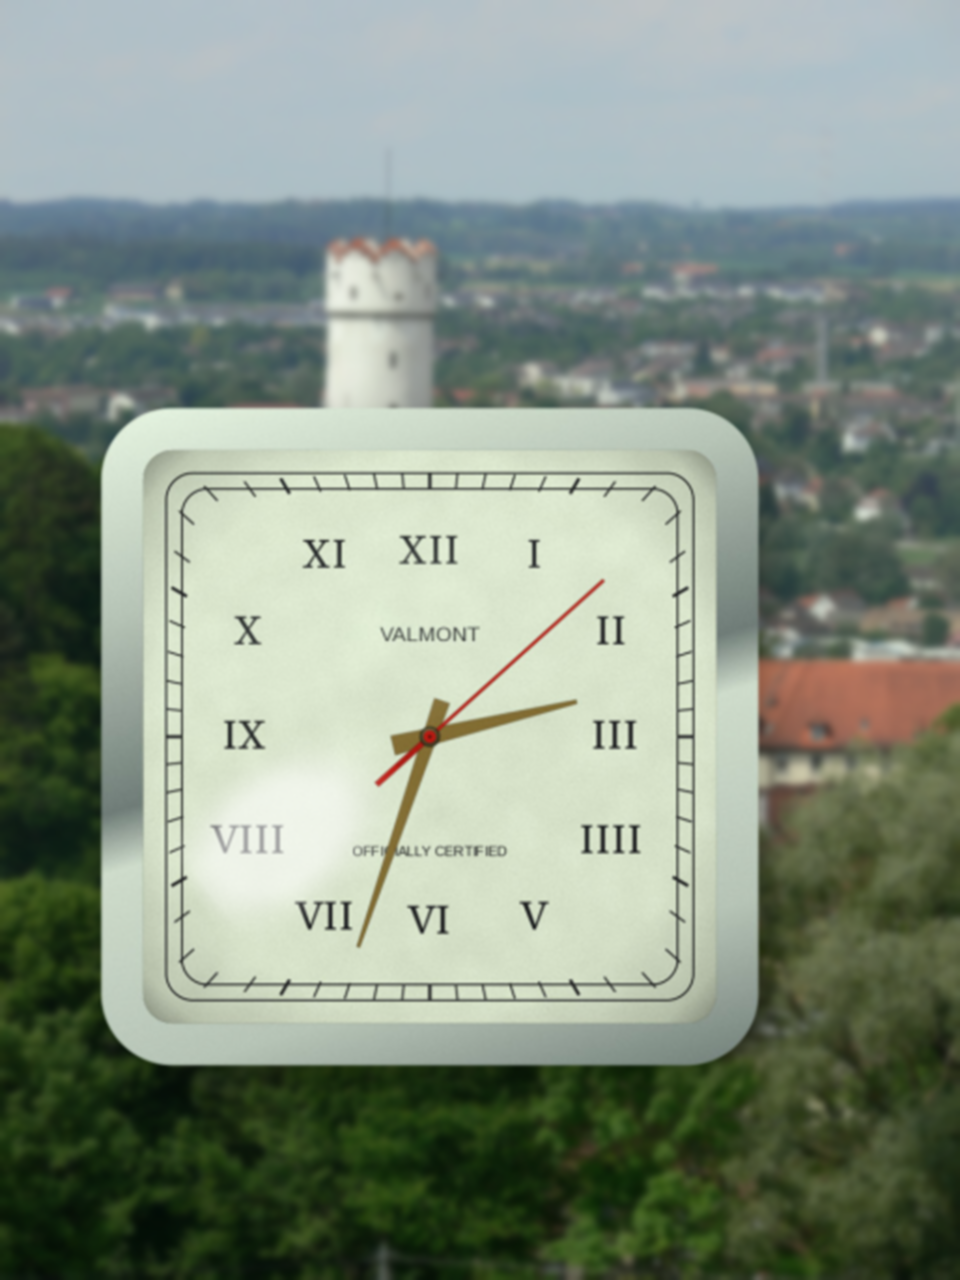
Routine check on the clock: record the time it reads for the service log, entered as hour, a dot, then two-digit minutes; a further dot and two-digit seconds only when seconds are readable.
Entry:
2.33.08
